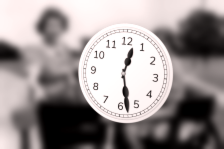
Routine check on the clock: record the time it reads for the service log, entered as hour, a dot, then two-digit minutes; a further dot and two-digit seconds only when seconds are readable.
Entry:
12.28
